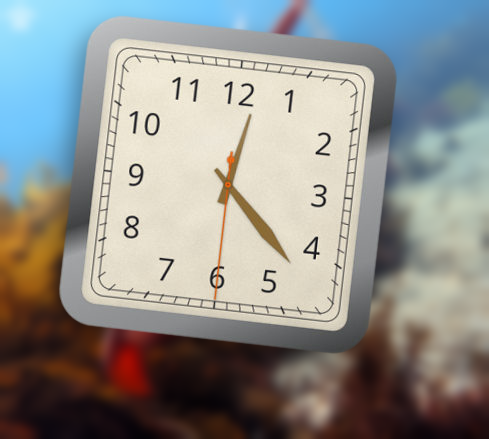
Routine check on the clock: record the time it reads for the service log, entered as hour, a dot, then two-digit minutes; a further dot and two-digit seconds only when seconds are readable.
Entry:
12.22.30
